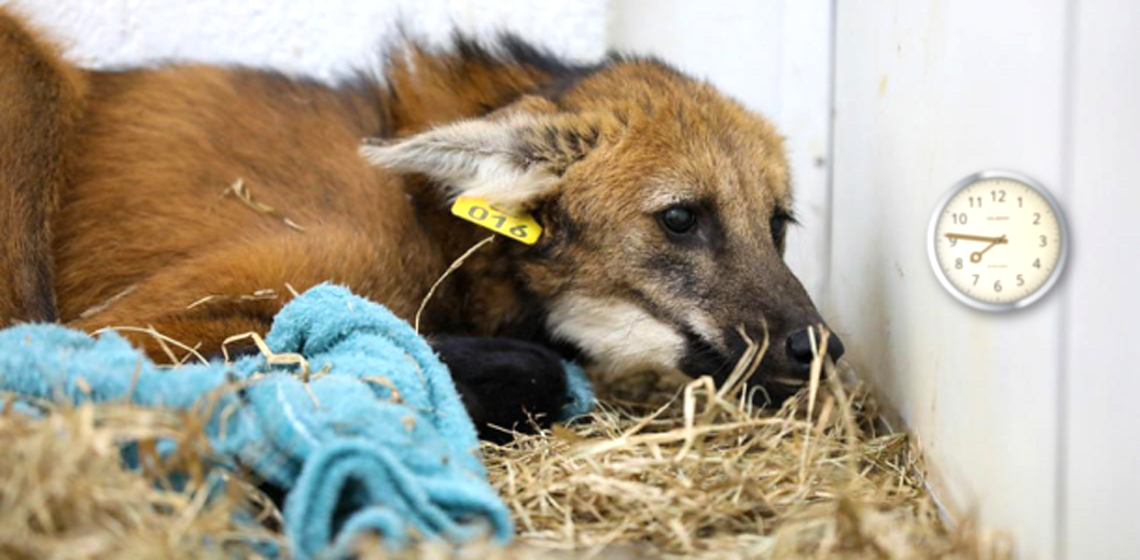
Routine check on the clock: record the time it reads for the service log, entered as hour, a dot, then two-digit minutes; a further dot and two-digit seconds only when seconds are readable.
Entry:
7.46
